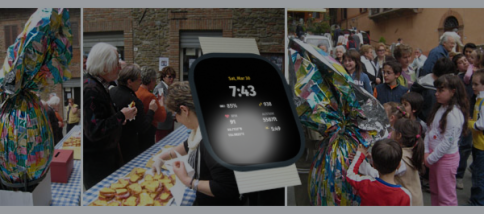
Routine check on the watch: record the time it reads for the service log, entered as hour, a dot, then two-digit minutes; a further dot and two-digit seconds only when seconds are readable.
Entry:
7.43
